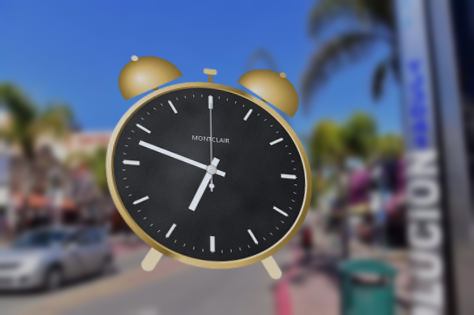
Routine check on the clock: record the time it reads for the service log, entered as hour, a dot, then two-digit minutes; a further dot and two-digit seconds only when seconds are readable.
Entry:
6.48.00
